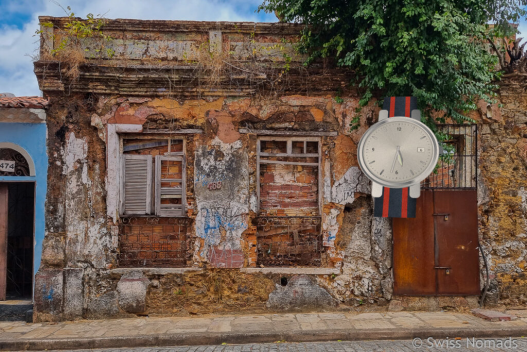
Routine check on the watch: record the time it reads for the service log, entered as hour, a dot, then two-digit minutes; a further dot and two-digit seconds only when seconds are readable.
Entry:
5.32
